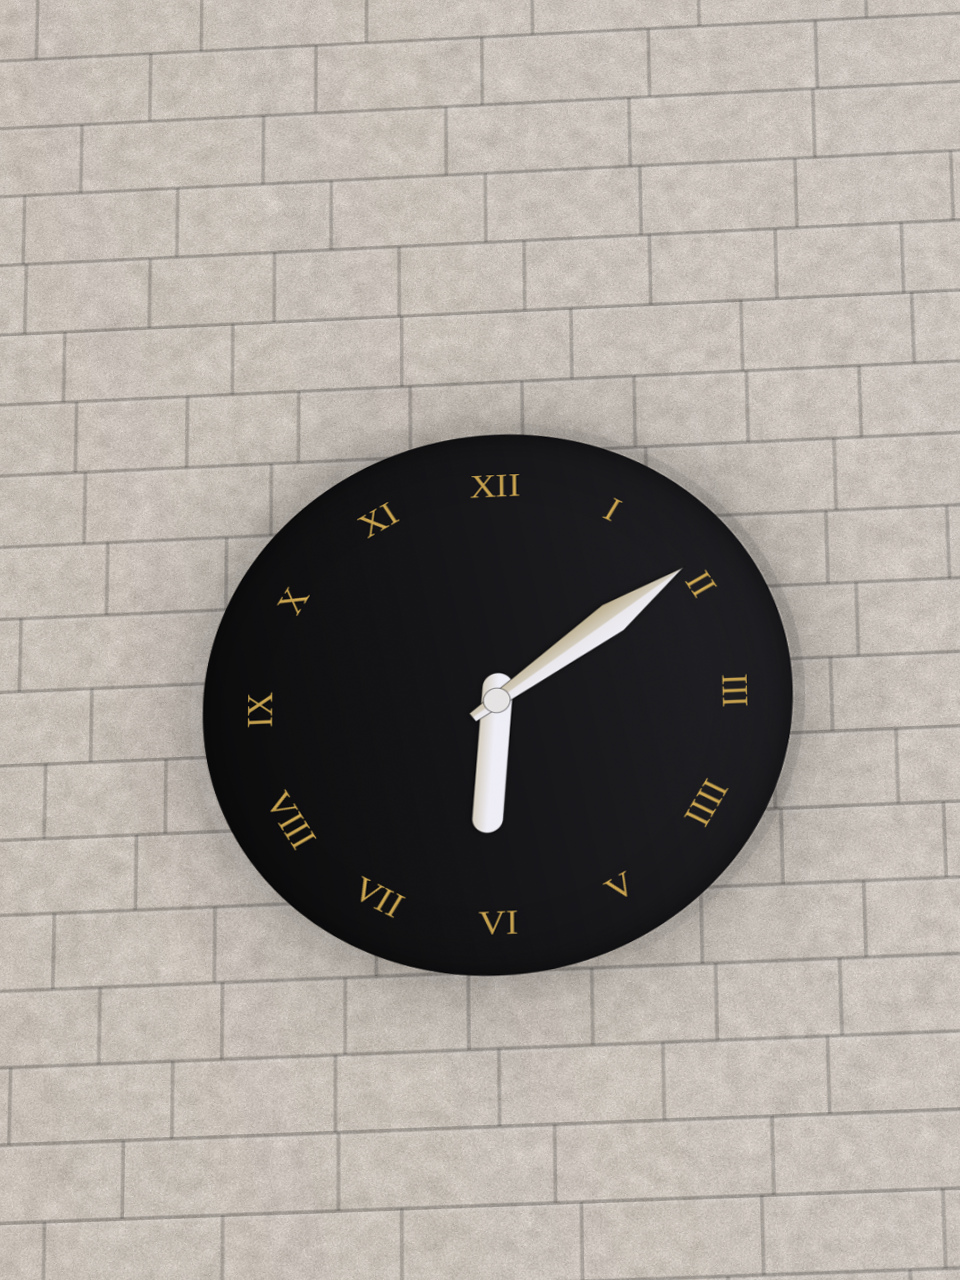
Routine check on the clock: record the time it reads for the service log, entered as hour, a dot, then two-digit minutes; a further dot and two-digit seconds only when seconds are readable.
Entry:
6.09
